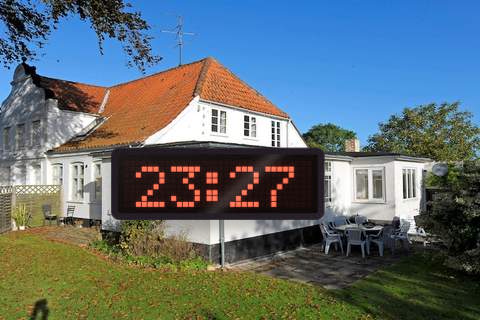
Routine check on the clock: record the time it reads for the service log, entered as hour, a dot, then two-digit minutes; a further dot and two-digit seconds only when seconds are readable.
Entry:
23.27
